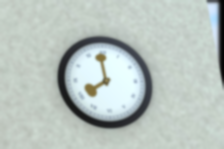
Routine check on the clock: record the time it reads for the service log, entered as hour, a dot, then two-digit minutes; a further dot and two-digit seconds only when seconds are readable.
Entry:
7.59
